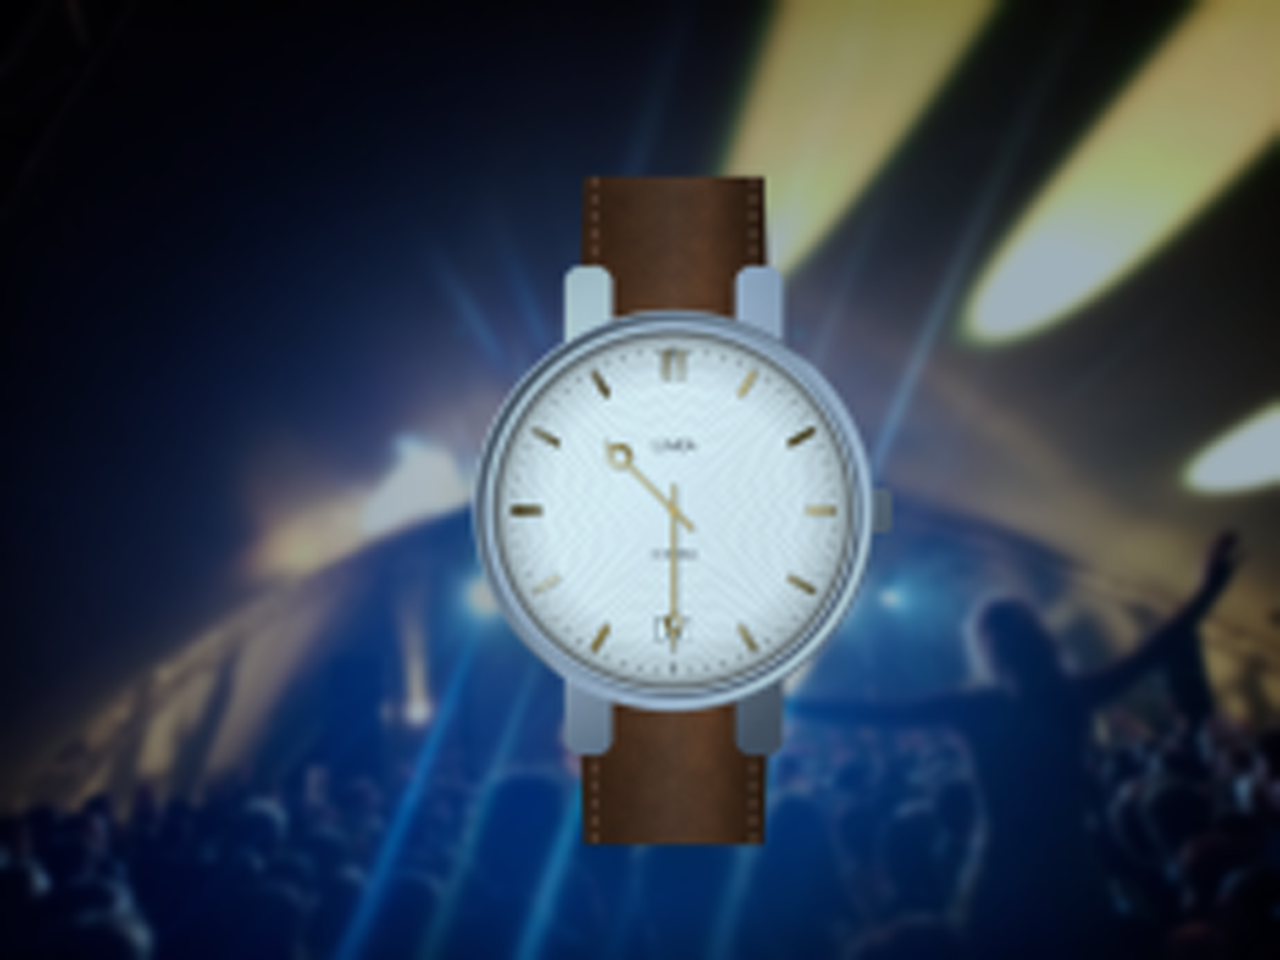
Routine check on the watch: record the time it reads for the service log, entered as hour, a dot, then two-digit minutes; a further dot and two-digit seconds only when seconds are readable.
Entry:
10.30
